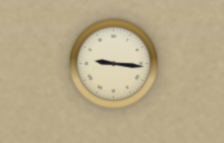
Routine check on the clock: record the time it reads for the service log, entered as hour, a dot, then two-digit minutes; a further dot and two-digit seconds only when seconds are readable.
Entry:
9.16
